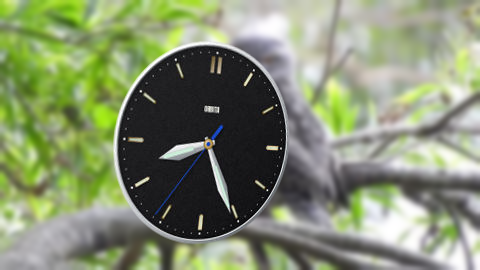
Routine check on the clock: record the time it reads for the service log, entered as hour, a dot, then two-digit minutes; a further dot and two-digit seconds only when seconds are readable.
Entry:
8.25.36
